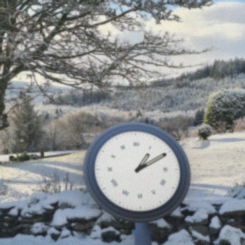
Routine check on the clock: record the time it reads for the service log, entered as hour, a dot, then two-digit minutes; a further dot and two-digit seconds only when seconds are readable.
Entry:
1.10
